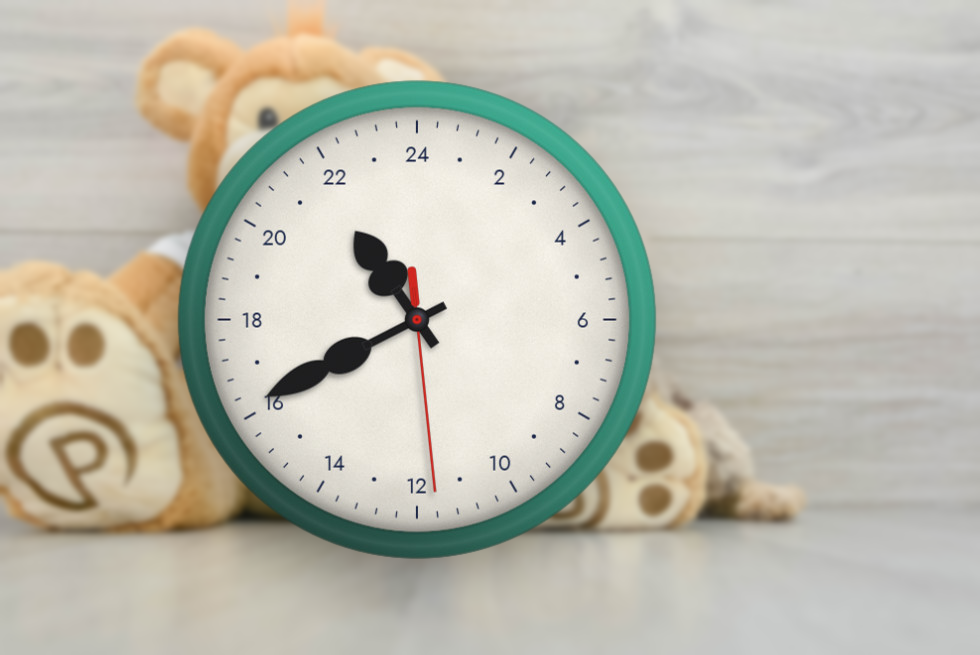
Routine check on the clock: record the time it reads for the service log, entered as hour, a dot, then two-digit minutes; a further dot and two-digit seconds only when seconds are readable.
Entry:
21.40.29
